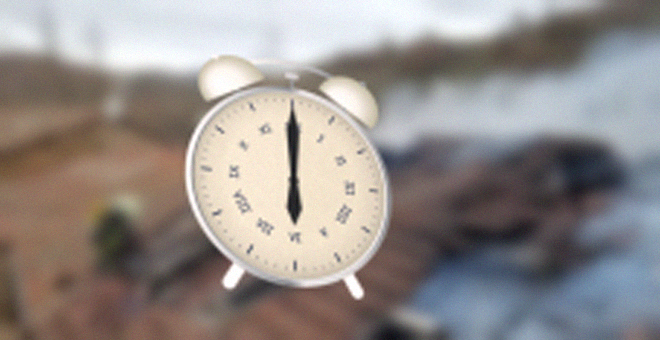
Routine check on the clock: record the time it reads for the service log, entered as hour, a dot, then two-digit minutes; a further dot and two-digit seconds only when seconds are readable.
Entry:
6.00
